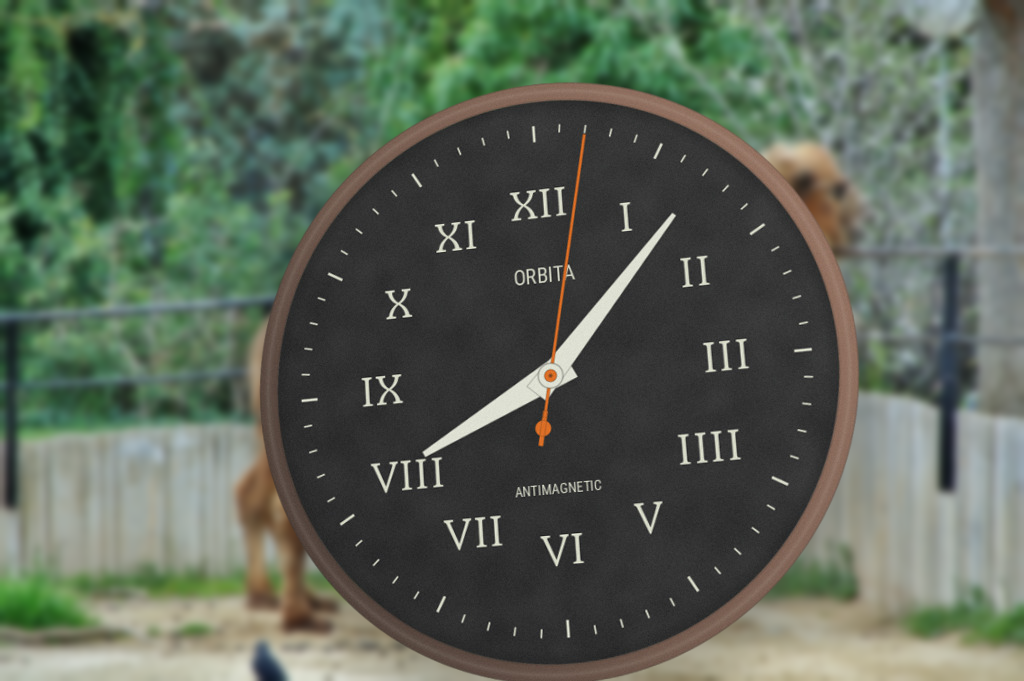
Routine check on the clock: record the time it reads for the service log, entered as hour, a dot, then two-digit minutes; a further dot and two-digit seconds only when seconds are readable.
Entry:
8.07.02
